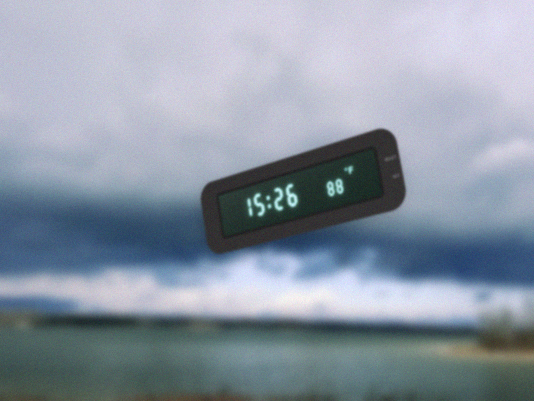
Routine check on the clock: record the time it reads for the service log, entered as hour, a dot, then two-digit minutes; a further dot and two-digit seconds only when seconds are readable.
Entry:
15.26
